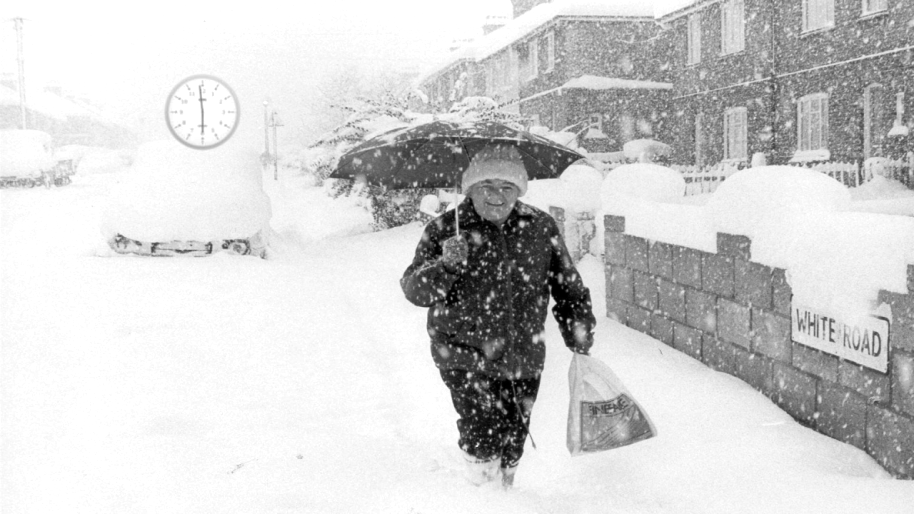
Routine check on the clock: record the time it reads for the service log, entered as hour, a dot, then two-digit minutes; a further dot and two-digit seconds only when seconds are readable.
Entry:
5.59
